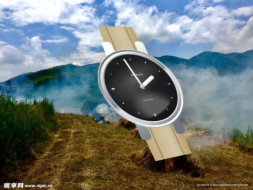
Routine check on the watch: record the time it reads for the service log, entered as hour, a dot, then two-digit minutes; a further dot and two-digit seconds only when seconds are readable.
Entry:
1.58
